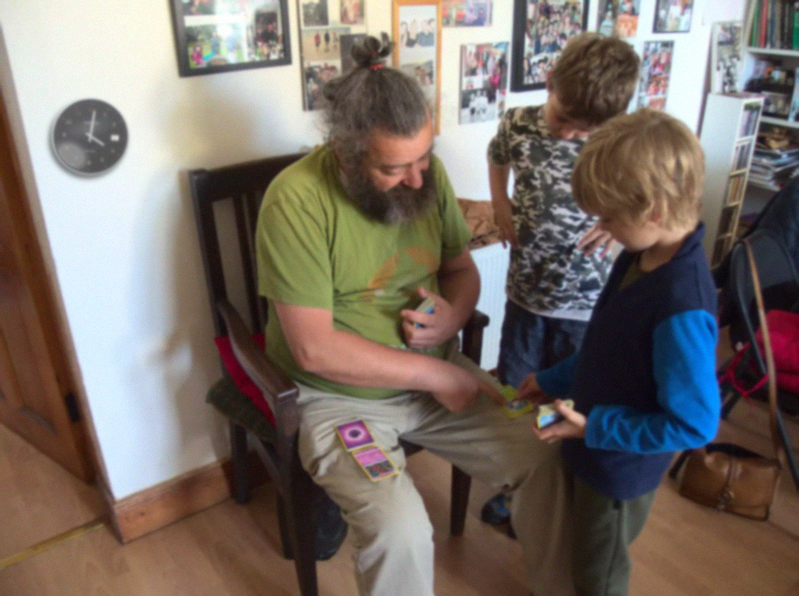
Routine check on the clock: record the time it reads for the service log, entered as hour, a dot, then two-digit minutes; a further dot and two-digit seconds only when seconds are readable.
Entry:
4.01
